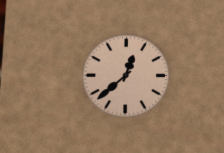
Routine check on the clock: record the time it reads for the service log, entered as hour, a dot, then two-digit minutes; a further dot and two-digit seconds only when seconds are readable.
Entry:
12.38
